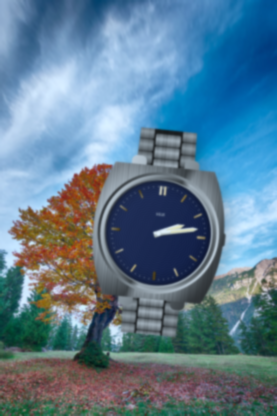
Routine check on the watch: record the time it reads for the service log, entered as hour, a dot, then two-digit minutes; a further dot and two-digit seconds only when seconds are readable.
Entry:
2.13
